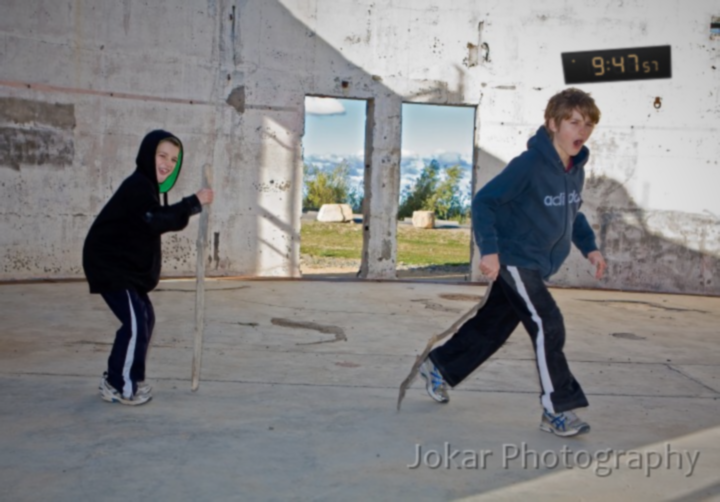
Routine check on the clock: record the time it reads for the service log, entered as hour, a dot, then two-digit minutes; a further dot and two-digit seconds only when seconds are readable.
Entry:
9.47
